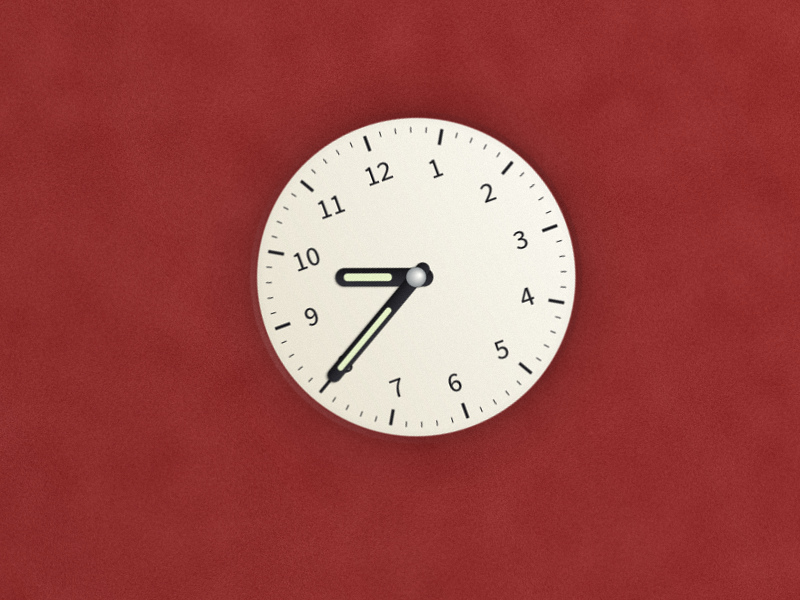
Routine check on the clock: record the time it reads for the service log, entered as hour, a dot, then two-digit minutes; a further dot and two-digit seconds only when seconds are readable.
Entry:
9.40
